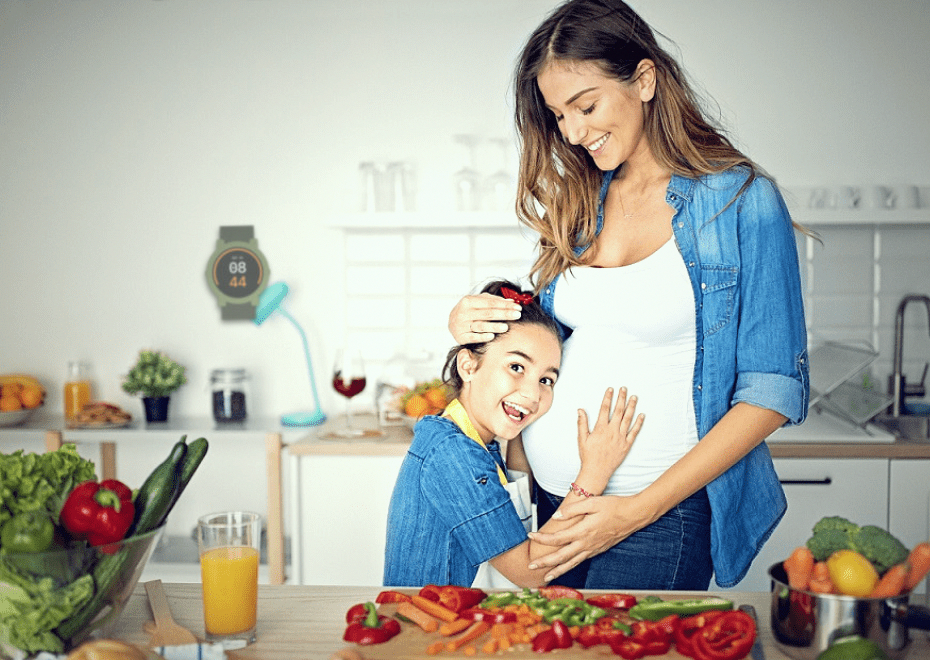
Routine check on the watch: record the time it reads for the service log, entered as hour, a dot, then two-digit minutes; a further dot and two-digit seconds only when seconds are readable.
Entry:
8.44
